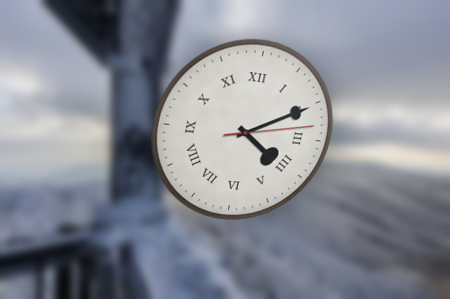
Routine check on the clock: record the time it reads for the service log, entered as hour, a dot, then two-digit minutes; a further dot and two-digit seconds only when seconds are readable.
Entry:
4.10.13
